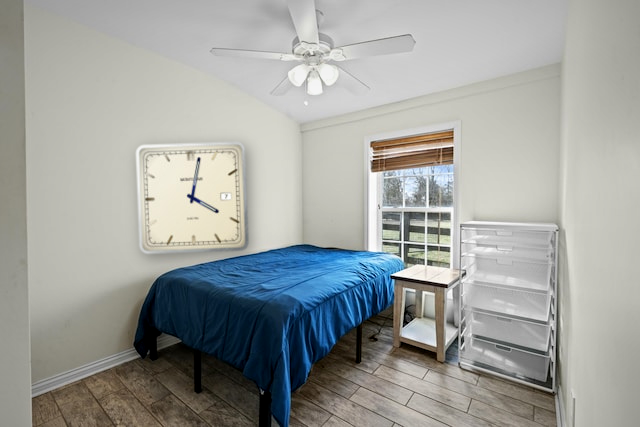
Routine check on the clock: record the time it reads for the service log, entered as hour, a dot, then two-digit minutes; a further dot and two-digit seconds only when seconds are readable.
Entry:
4.02
